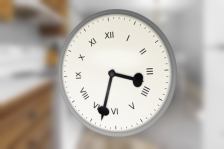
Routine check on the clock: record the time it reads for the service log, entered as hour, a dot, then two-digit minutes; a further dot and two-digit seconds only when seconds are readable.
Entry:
3.33
